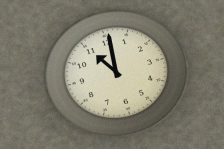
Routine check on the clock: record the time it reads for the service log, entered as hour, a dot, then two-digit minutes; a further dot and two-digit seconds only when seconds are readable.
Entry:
11.01
